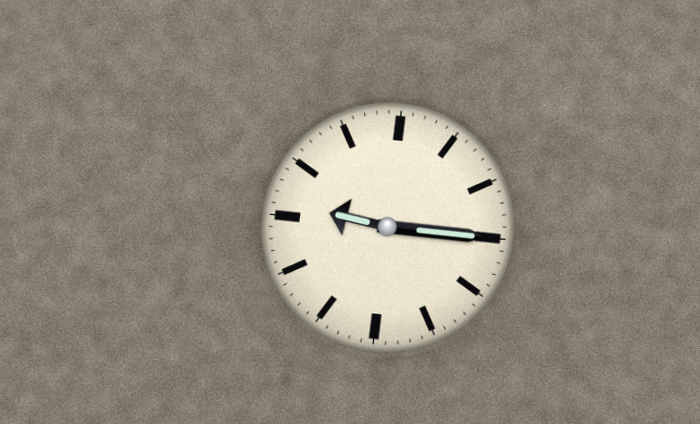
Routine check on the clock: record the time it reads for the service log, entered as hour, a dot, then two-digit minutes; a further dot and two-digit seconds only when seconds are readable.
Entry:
9.15
